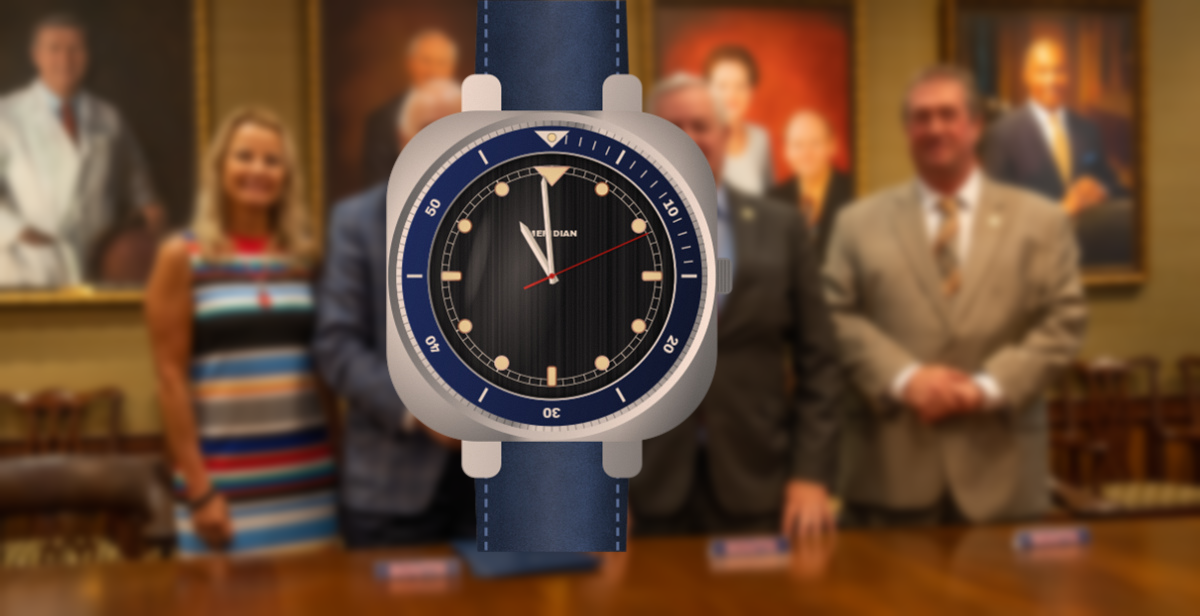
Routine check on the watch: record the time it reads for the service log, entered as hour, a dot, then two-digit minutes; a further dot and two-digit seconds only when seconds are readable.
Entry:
10.59.11
